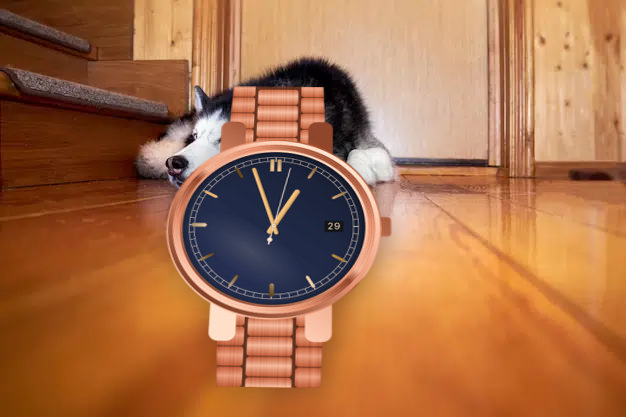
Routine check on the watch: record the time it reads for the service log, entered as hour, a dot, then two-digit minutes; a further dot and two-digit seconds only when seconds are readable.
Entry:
12.57.02
